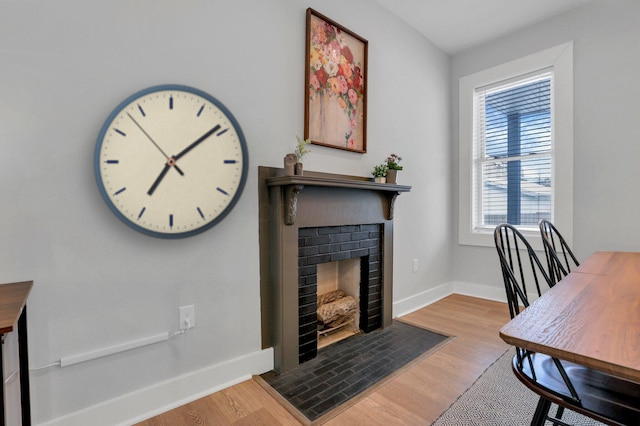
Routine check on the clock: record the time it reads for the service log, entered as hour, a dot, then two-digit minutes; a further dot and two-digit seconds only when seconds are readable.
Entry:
7.08.53
